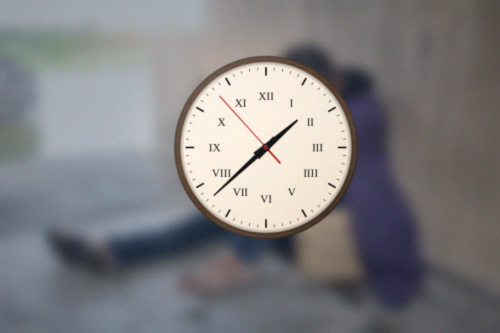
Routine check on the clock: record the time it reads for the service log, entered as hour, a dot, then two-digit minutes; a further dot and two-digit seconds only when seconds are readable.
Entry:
1.37.53
